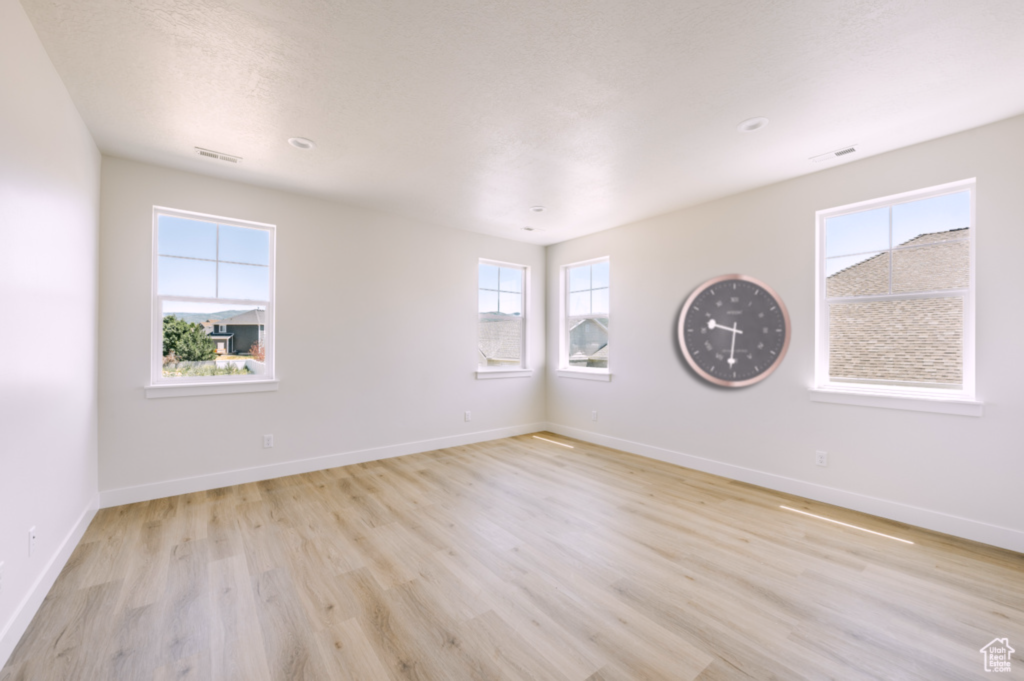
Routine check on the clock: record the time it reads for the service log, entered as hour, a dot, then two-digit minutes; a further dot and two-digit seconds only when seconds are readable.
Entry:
9.31
